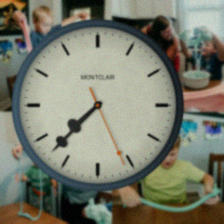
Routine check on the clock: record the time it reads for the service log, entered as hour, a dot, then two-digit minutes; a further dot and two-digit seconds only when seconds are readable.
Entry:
7.37.26
